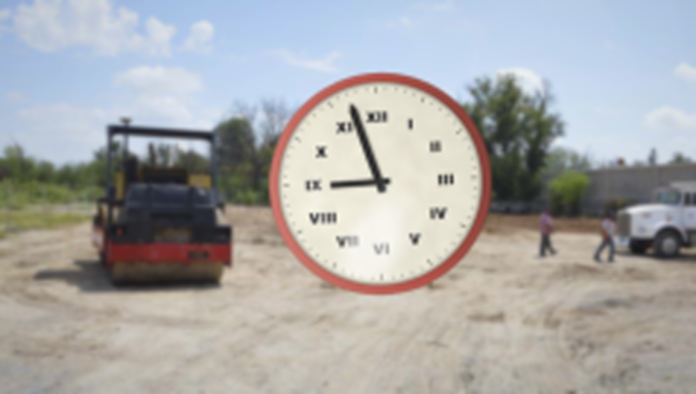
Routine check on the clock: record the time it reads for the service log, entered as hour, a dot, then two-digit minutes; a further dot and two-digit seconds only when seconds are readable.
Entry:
8.57
